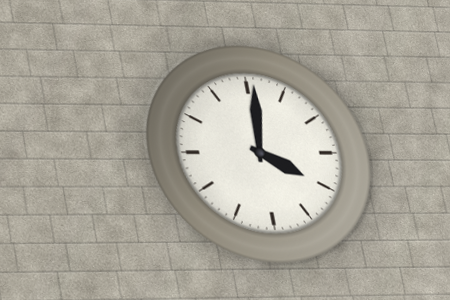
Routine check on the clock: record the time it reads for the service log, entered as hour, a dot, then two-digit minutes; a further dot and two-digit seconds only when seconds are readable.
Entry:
4.01
